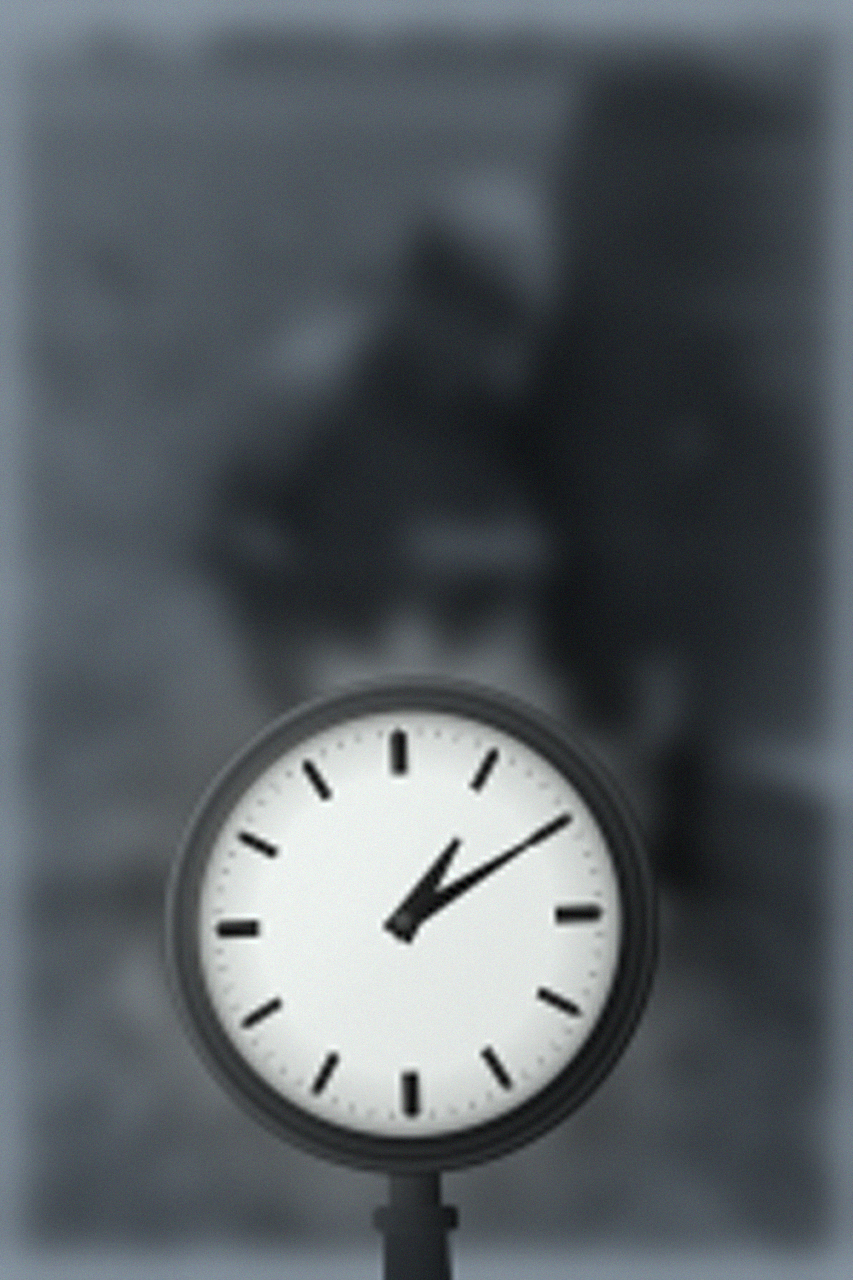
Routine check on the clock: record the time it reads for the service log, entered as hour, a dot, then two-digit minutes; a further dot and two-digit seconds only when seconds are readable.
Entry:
1.10
